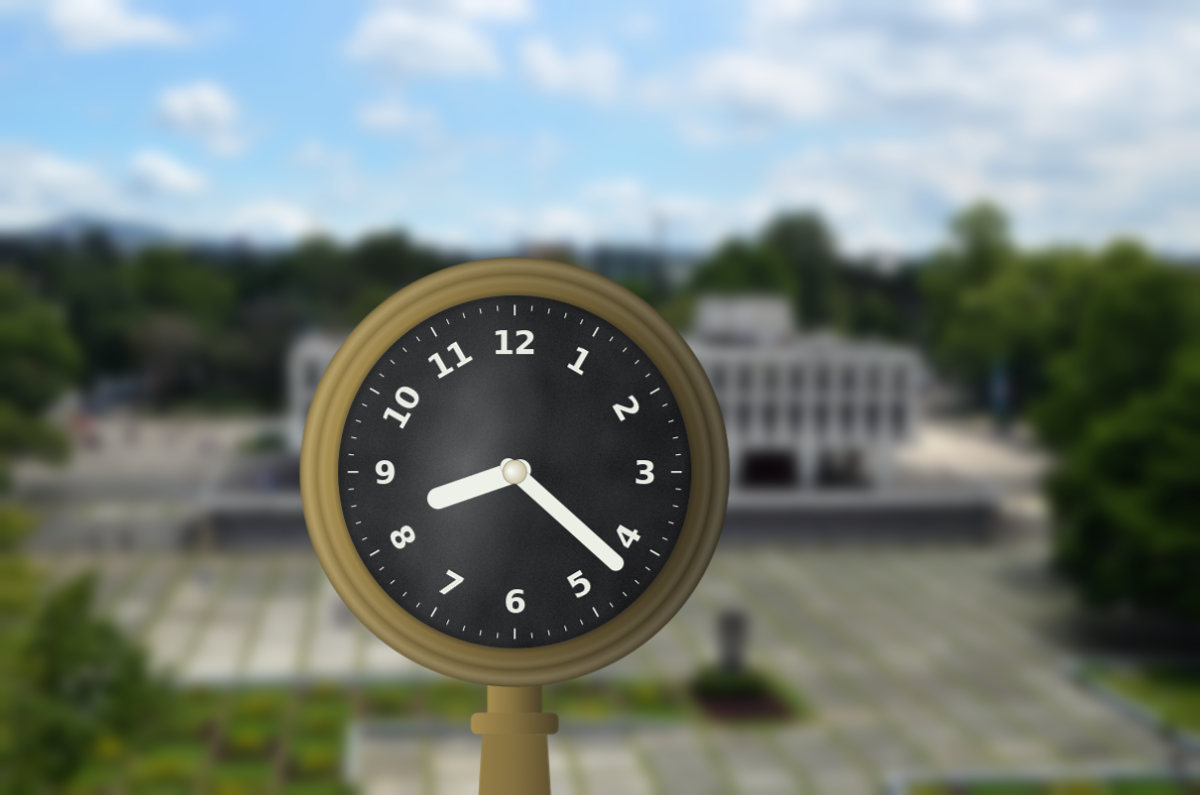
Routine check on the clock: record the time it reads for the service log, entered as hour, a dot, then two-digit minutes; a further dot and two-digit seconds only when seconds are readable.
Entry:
8.22
